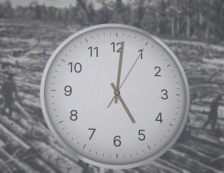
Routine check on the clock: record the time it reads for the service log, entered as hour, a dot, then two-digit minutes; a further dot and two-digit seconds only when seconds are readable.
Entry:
5.01.05
